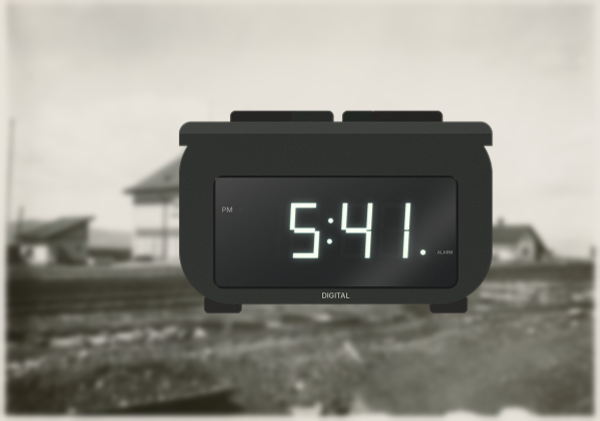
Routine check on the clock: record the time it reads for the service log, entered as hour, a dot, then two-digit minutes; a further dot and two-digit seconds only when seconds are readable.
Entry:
5.41
